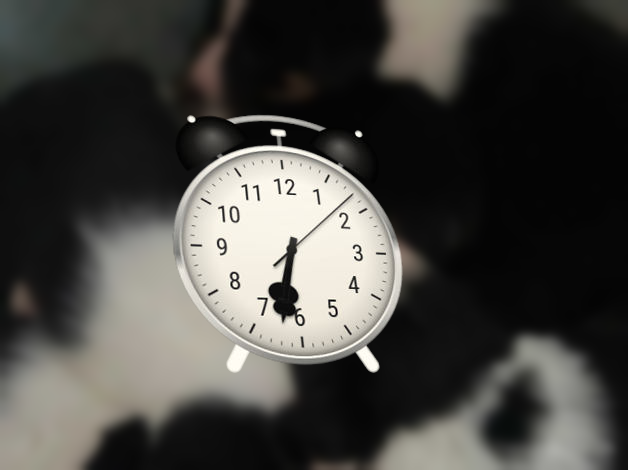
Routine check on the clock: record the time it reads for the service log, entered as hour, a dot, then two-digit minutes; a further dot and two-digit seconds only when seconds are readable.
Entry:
6.32.08
